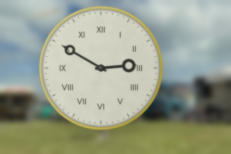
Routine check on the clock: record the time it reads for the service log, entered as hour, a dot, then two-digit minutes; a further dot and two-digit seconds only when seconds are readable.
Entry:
2.50
